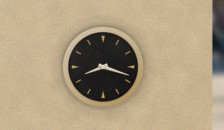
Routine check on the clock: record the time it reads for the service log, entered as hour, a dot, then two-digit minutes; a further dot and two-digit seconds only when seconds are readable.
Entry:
8.18
